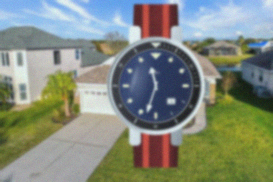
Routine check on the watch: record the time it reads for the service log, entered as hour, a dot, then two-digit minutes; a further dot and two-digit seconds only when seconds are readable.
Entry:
11.33
